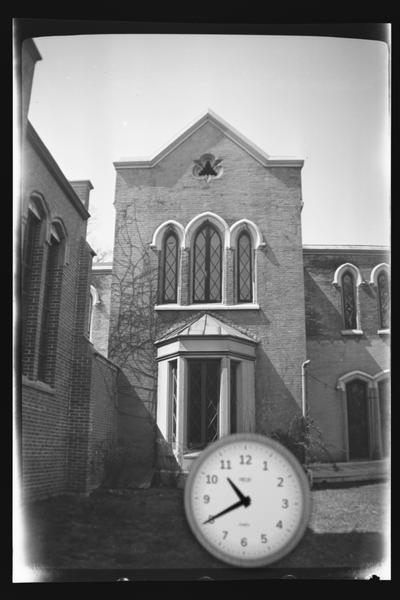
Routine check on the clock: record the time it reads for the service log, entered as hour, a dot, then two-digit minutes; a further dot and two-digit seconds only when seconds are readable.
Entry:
10.40
